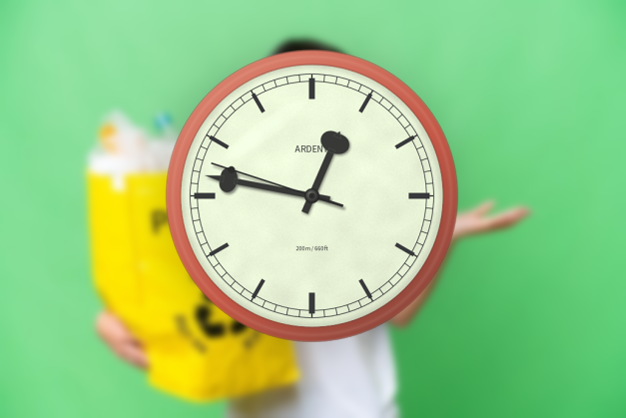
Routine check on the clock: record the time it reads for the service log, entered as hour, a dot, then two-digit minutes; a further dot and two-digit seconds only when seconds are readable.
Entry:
12.46.48
